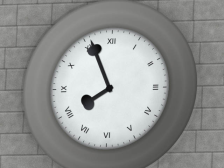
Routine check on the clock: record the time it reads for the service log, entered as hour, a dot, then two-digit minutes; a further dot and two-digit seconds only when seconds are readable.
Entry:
7.56
